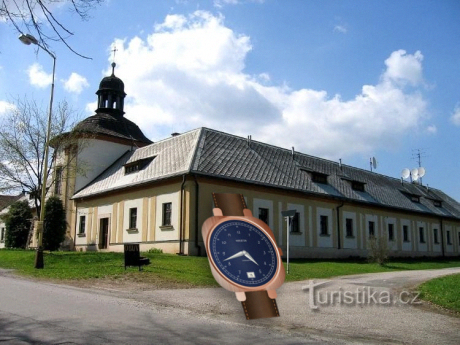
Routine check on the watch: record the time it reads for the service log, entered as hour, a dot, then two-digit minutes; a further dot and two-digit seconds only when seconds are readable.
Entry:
4.42
